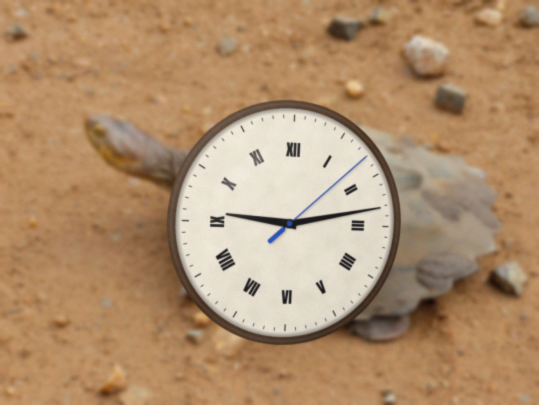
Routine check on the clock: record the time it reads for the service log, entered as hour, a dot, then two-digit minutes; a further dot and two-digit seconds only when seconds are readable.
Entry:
9.13.08
